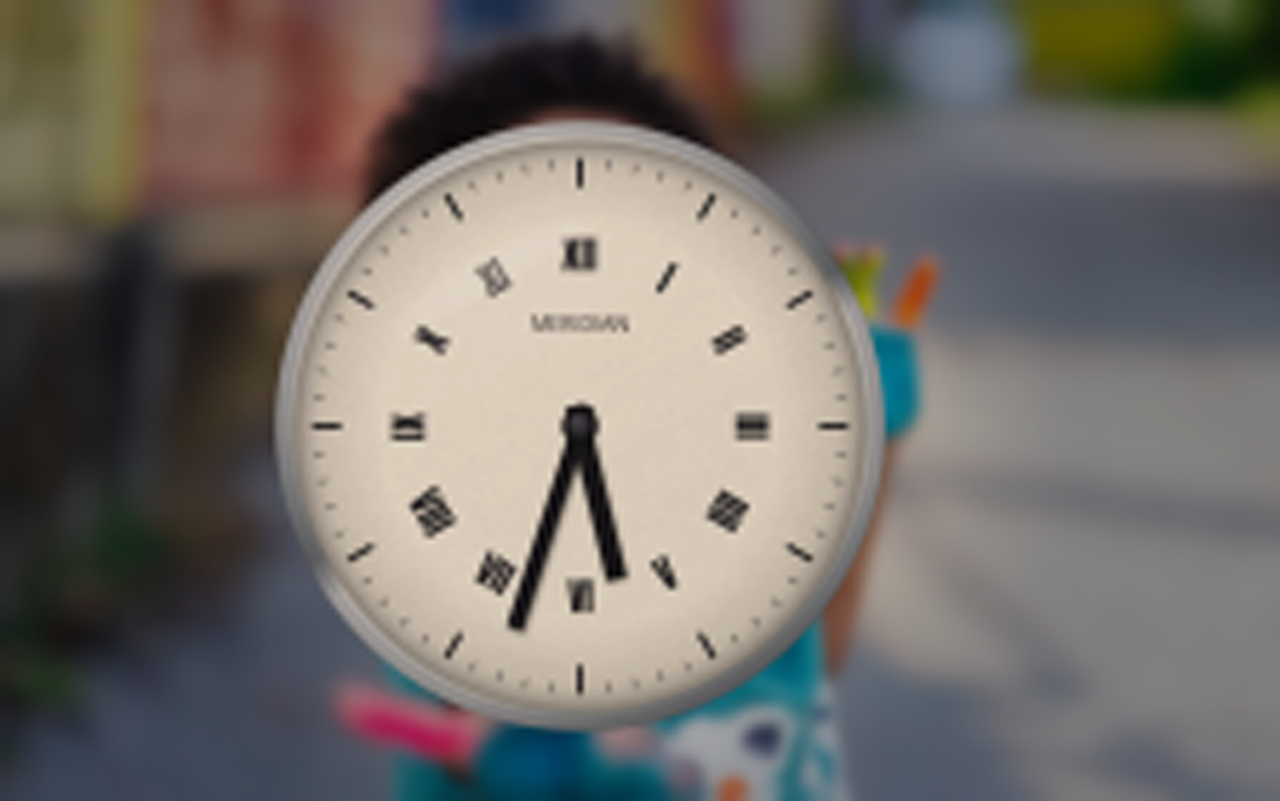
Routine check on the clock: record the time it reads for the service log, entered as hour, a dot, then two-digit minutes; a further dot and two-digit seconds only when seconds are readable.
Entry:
5.33
